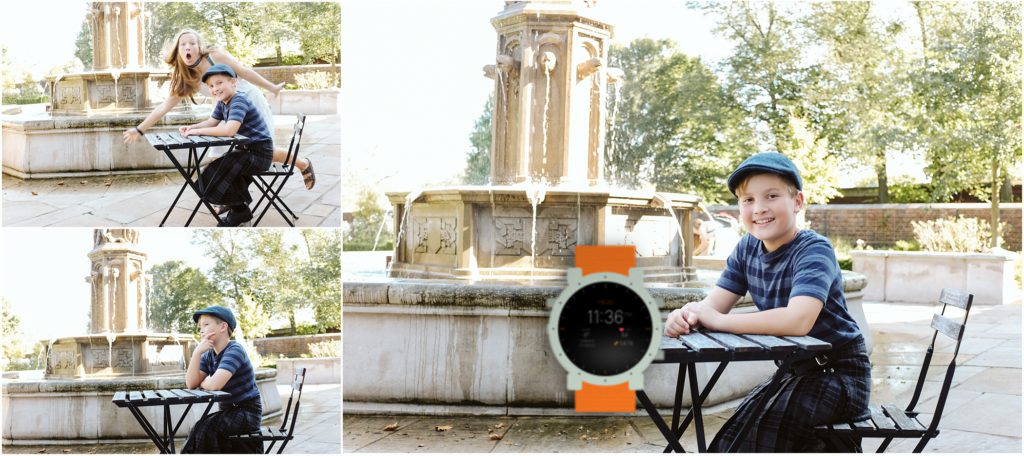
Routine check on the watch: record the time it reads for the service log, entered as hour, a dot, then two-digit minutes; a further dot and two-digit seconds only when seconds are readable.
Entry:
11.36
